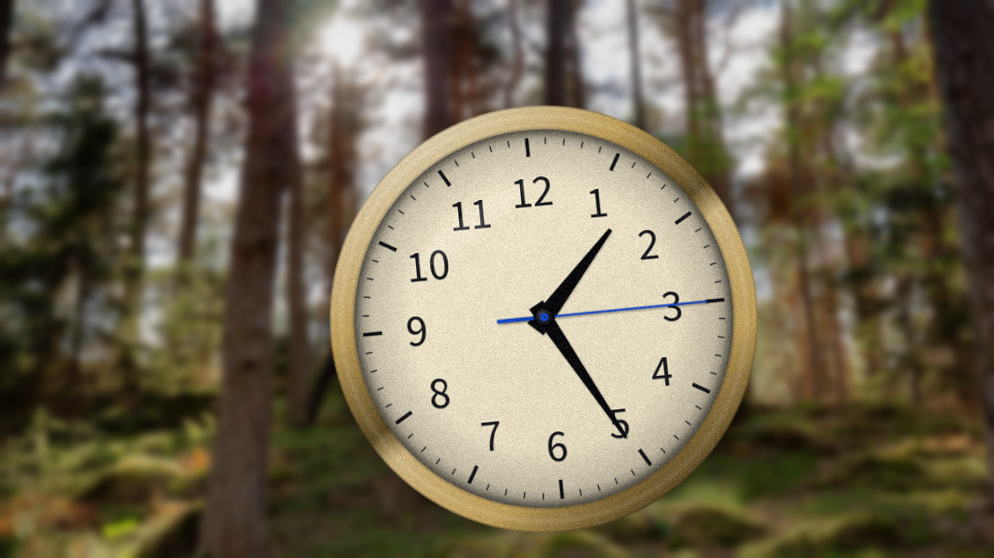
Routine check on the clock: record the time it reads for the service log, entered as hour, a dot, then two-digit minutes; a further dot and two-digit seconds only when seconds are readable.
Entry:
1.25.15
